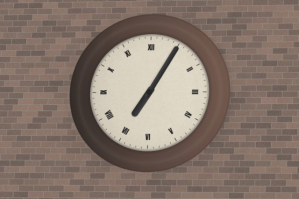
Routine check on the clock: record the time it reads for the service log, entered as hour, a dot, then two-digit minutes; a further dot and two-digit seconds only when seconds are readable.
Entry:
7.05
